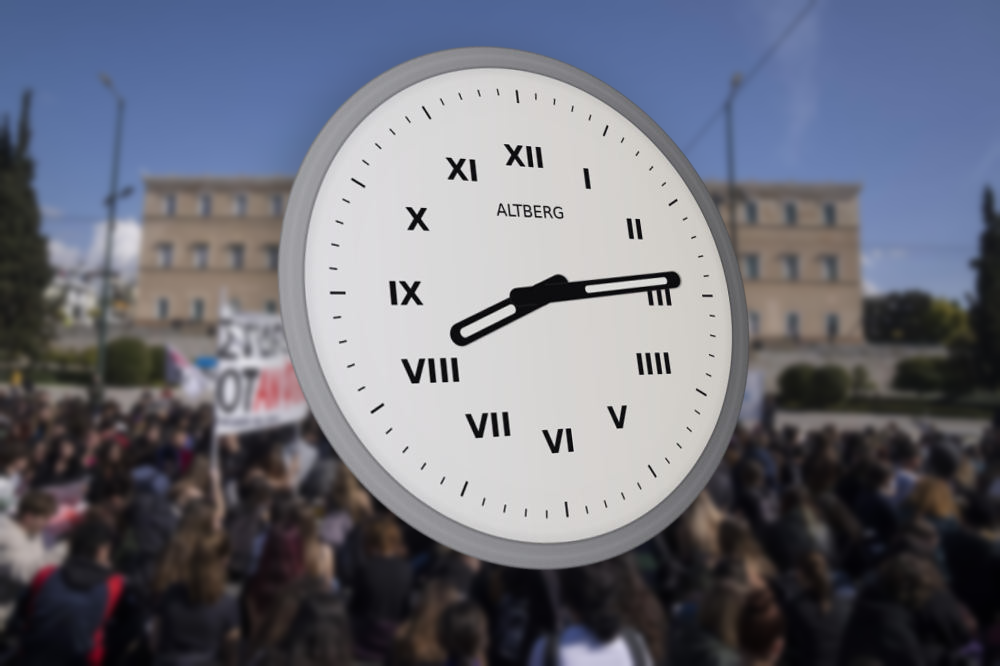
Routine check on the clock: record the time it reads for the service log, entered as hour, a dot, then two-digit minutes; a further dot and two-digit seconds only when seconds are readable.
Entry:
8.14
